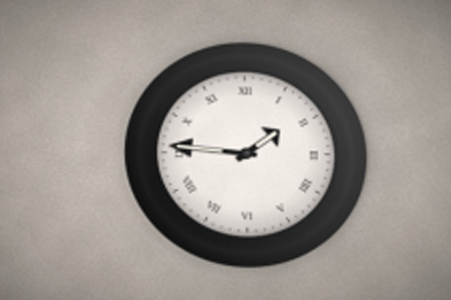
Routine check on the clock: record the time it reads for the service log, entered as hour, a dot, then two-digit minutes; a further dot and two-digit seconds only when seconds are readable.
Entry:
1.46
